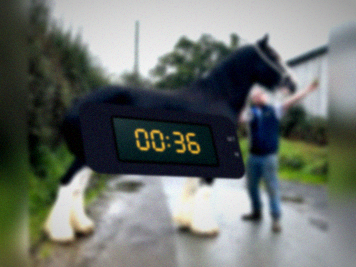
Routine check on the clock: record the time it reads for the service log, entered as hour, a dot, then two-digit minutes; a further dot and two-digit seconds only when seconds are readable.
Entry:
0.36
